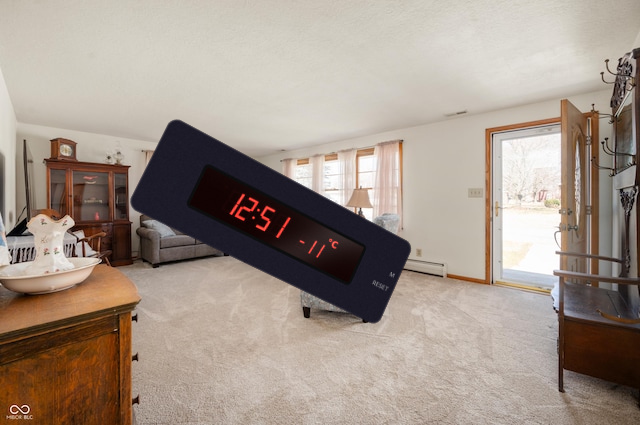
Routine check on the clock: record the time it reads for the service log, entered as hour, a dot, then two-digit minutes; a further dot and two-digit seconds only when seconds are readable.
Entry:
12.51
